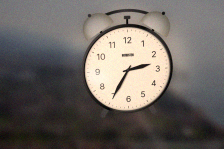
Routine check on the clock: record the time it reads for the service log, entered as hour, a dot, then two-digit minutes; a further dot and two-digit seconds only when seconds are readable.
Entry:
2.35
